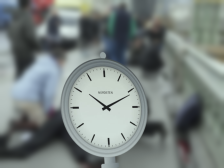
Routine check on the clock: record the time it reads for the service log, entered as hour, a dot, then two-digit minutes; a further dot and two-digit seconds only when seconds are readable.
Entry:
10.11
